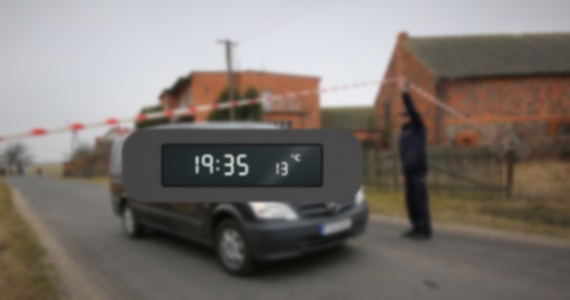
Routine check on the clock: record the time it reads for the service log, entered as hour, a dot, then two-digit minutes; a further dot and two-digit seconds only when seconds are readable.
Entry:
19.35
